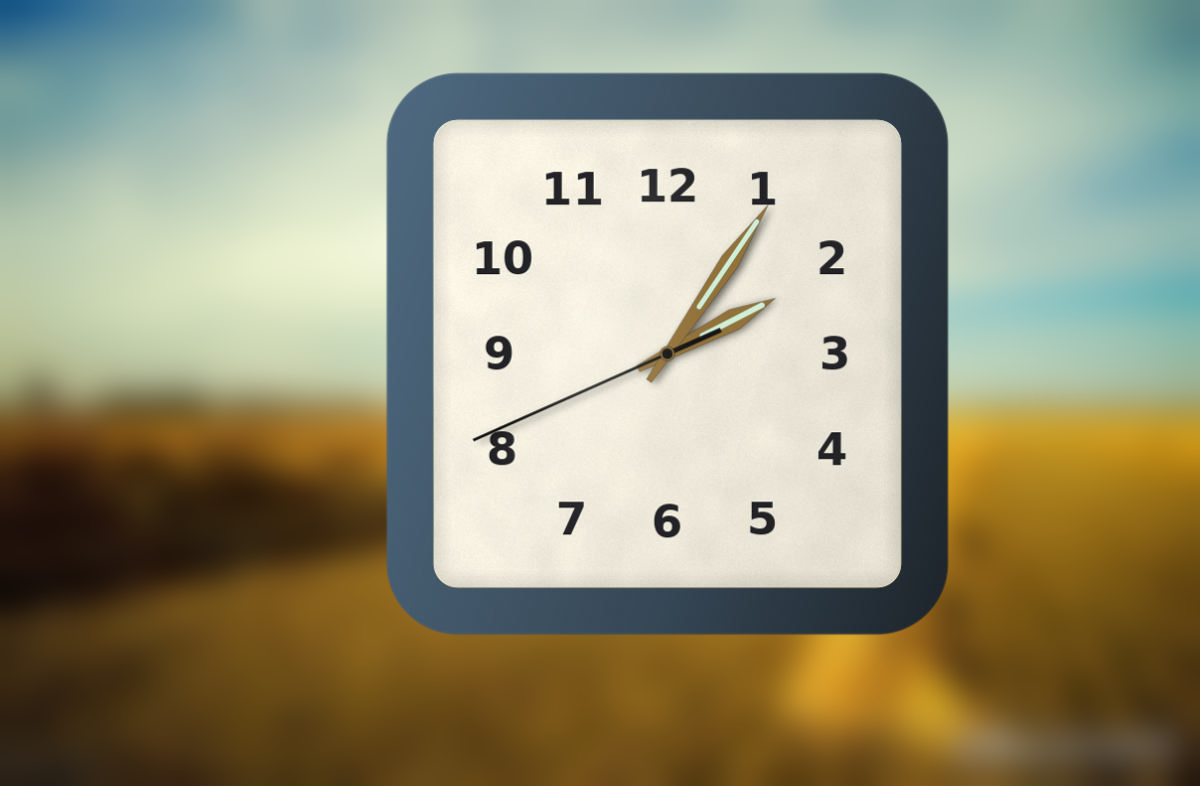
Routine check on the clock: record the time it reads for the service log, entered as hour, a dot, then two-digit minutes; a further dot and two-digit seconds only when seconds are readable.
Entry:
2.05.41
